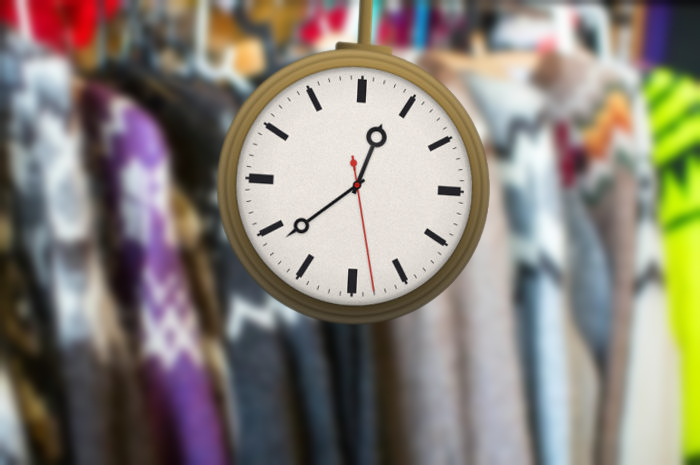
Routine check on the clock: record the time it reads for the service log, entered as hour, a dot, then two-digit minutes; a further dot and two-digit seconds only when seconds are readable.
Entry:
12.38.28
